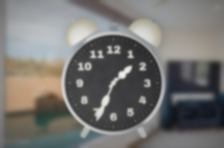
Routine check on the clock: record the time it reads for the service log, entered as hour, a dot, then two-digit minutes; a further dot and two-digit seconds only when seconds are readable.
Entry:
1.34
